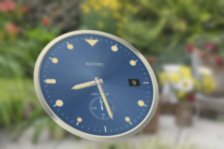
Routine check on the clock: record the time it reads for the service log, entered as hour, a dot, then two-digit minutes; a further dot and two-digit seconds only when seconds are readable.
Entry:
8.28
